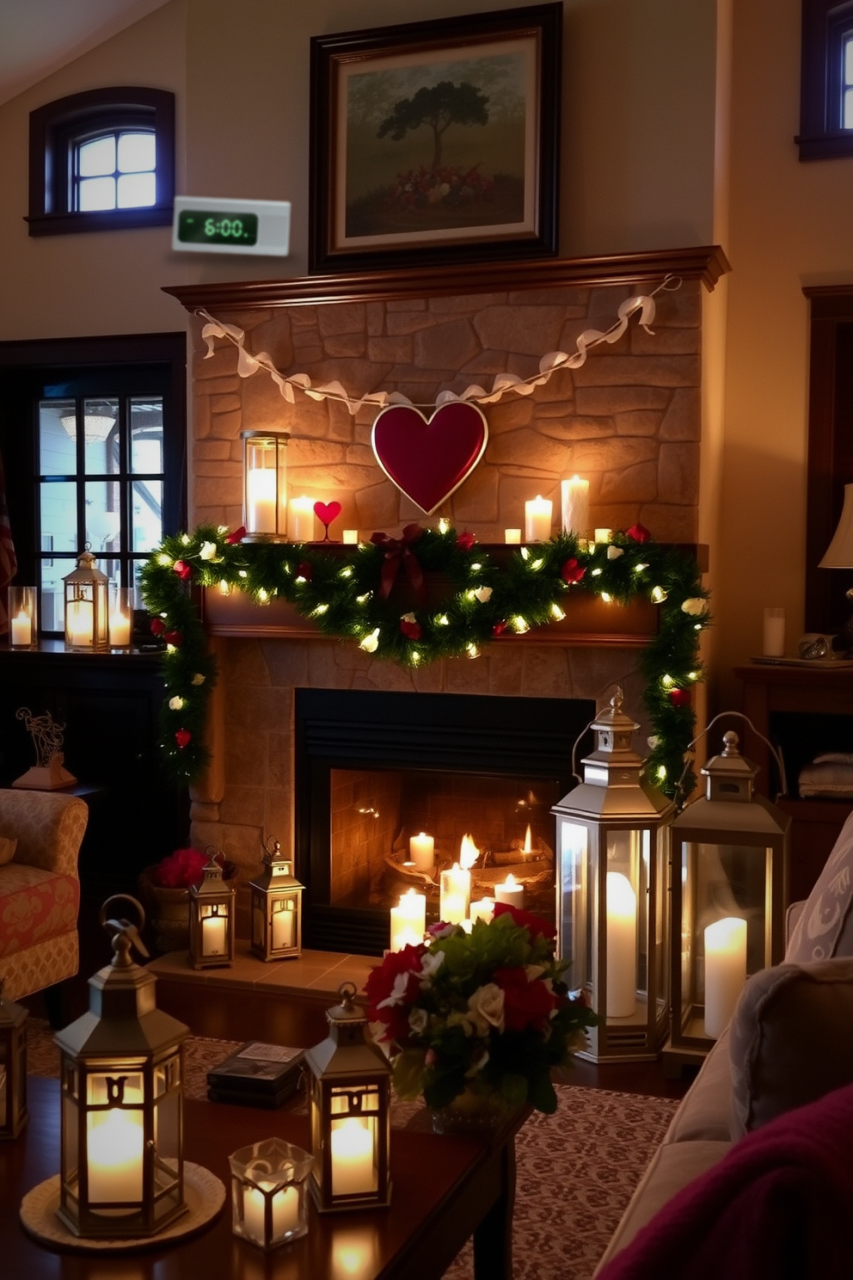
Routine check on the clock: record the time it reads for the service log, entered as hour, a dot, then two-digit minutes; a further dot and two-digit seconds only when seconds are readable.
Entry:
6.00
